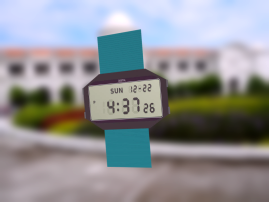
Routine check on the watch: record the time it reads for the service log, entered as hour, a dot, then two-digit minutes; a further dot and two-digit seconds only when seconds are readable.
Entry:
4.37.26
